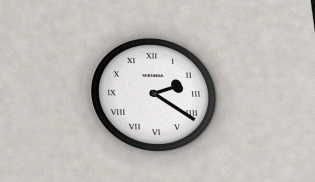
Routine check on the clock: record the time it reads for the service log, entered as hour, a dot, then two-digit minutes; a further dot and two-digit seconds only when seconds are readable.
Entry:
2.21
